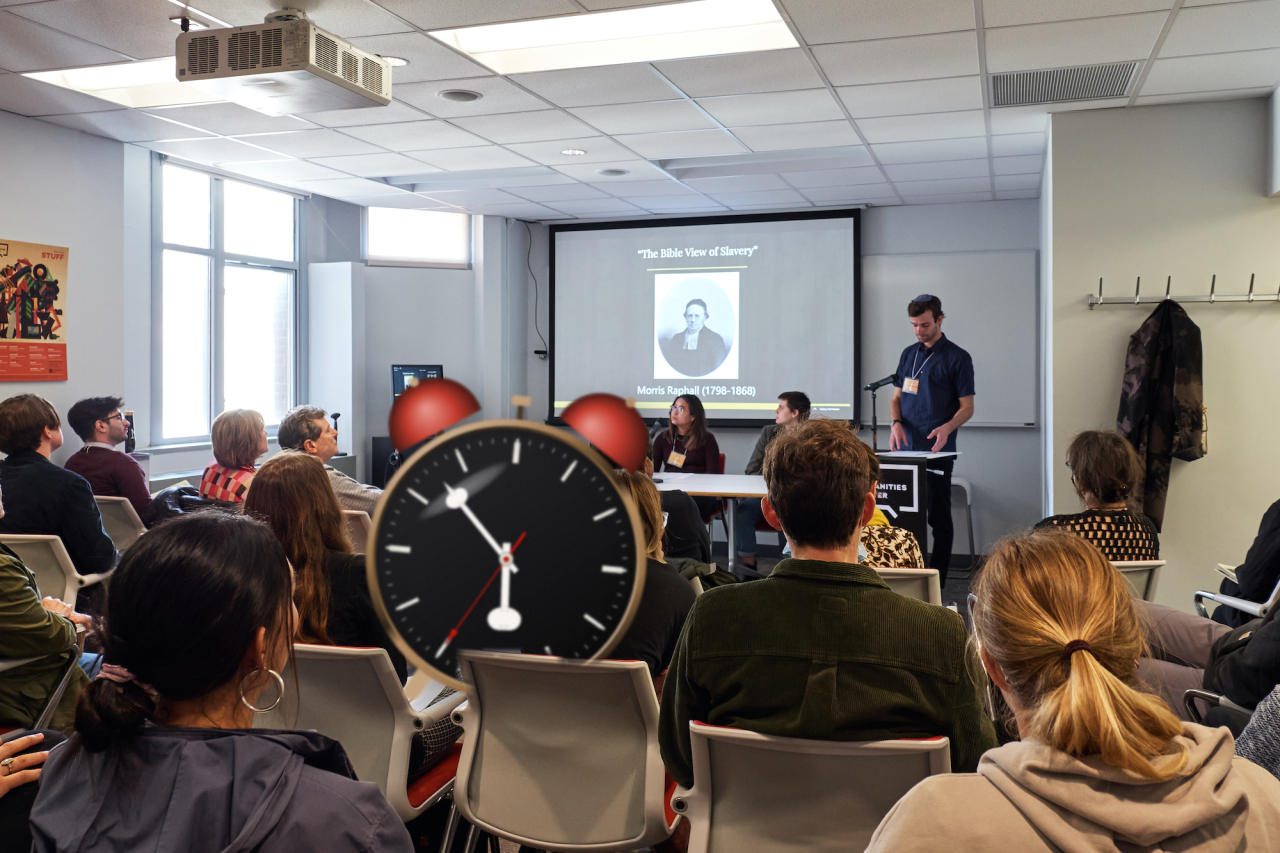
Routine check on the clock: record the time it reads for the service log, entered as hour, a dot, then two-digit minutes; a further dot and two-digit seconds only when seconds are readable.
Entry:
5.52.35
